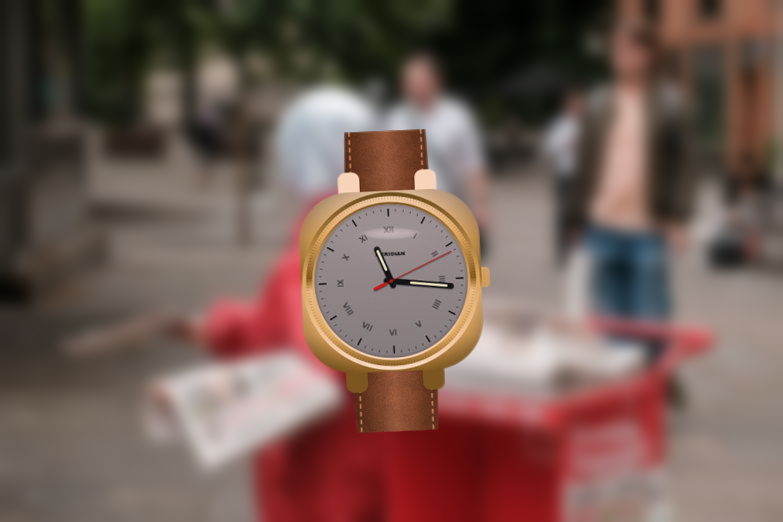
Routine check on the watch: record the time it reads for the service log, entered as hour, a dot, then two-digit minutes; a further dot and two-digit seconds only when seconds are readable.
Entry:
11.16.11
